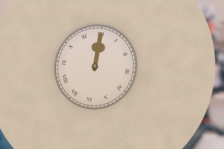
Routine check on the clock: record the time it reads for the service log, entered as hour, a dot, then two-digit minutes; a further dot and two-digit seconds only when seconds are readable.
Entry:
12.00
